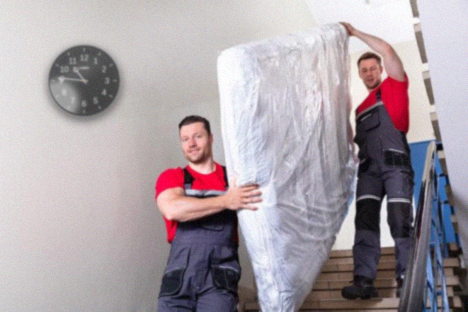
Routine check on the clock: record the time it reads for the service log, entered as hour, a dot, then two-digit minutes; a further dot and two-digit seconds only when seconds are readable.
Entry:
10.46
